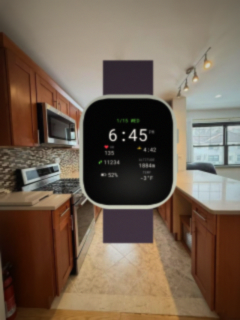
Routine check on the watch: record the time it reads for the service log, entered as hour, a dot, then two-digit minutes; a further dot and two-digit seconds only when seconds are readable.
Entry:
6.45
